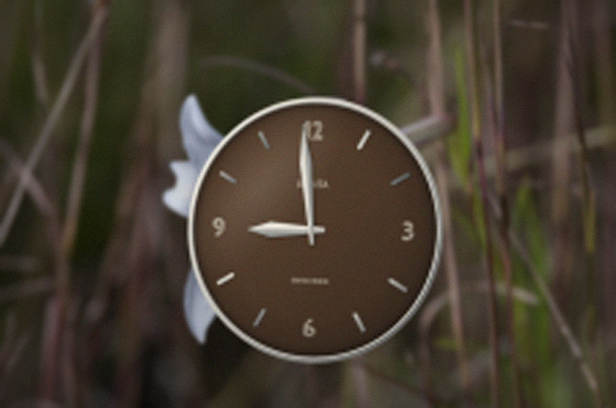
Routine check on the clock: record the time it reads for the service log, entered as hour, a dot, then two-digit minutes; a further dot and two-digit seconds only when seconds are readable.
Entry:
8.59
